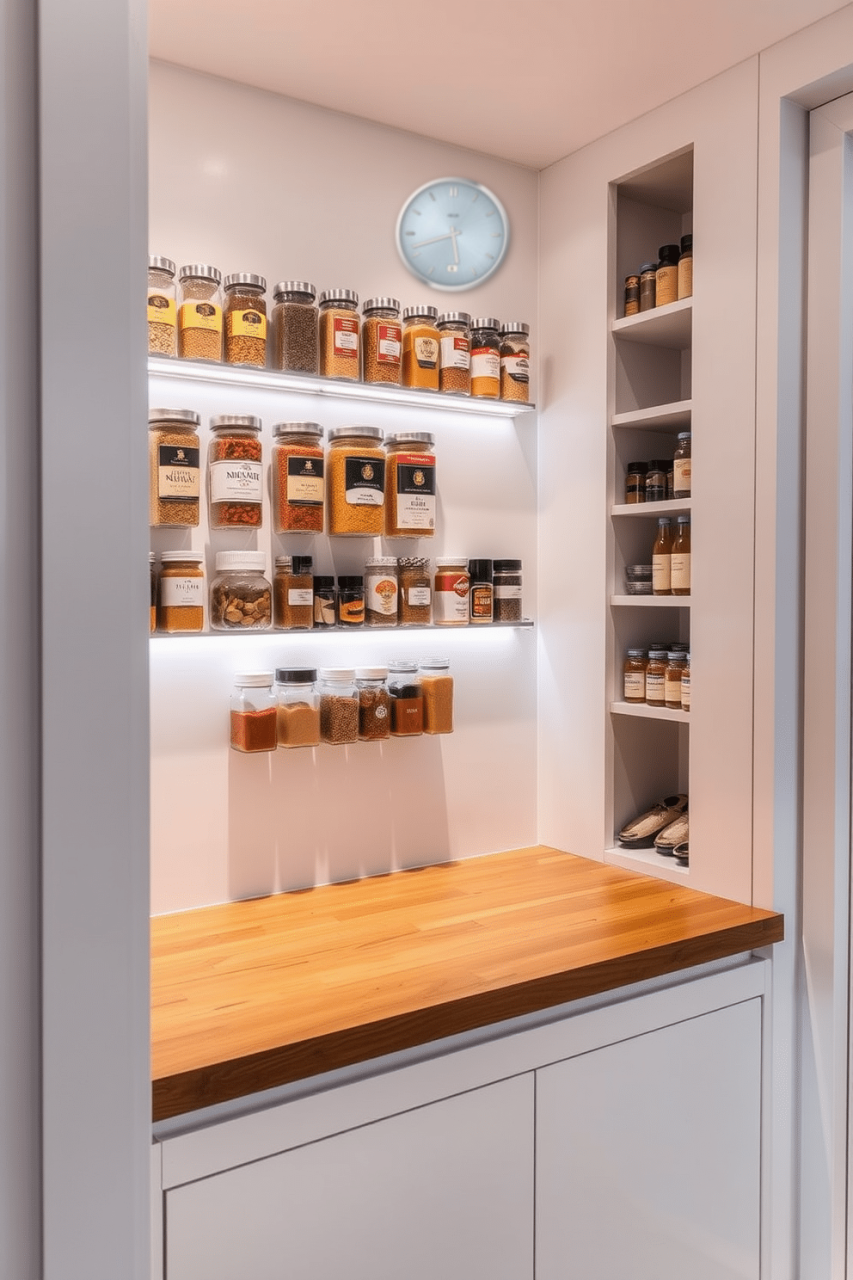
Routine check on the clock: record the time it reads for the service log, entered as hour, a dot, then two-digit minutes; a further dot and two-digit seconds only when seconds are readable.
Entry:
5.42
